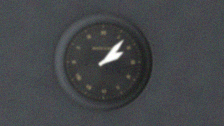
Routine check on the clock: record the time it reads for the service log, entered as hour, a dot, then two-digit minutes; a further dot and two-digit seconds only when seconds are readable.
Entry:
2.07
